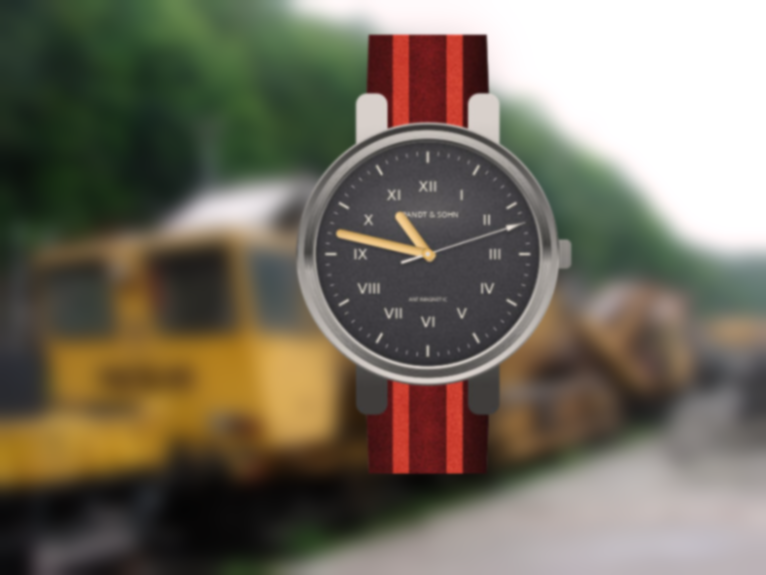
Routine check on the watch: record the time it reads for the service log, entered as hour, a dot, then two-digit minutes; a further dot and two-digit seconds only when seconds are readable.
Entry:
10.47.12
